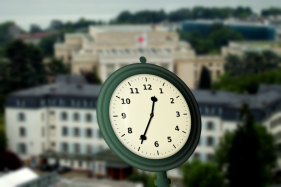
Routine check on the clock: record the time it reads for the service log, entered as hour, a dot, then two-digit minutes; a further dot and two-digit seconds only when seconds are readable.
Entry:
12.35
